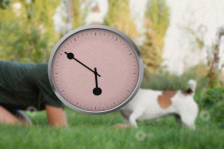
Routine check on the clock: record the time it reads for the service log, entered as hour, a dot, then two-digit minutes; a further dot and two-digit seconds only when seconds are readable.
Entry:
5.51
